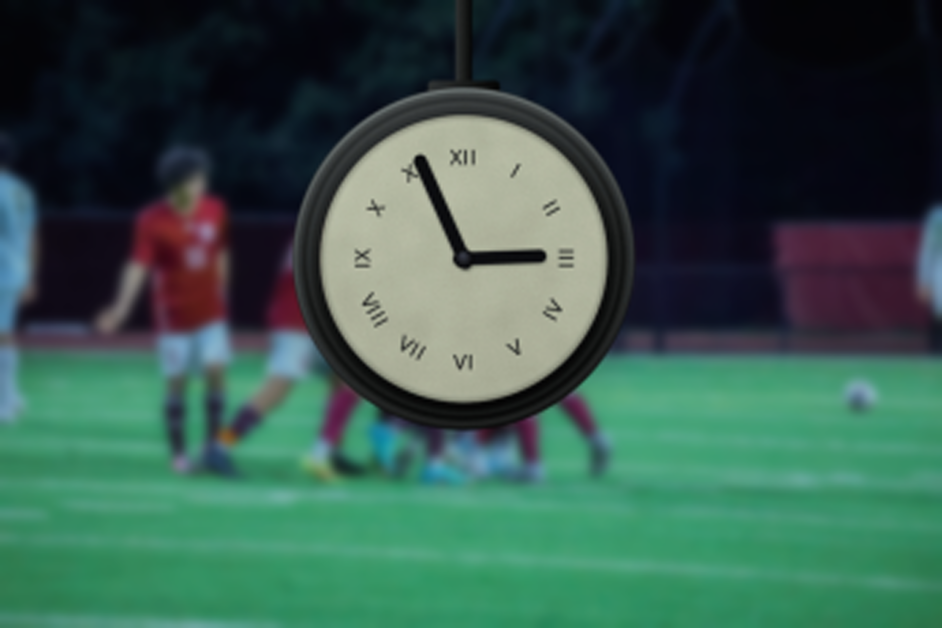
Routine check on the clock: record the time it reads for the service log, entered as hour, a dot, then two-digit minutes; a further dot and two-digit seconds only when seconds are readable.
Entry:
2.56
